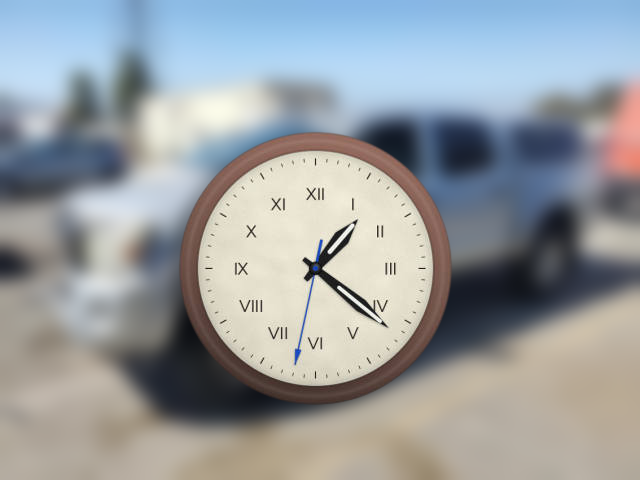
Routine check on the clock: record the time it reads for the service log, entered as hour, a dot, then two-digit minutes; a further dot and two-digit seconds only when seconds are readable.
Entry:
1.21.32
